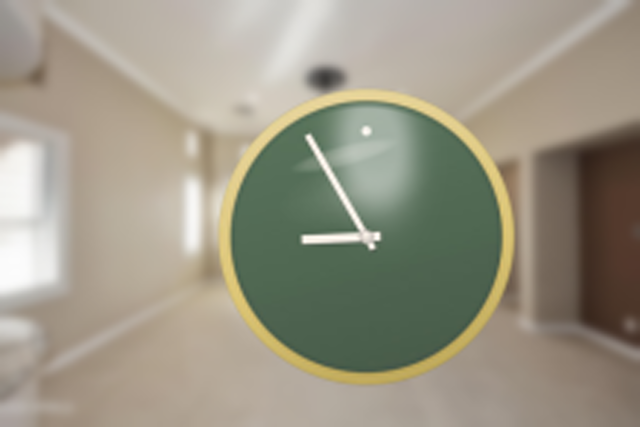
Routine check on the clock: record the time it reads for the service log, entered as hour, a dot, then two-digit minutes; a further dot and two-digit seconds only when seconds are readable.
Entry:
8.55
